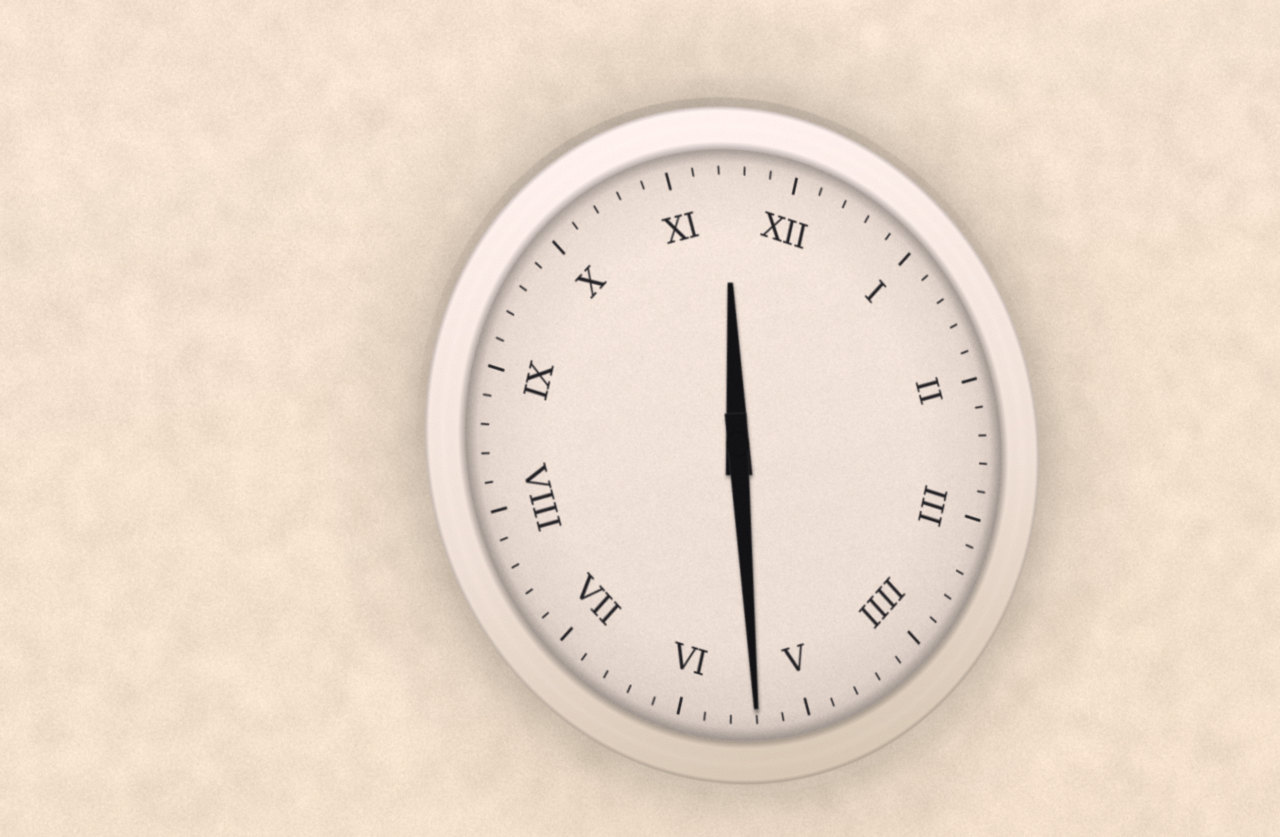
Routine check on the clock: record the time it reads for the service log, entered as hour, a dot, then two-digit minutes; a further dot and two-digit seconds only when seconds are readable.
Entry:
11.27
